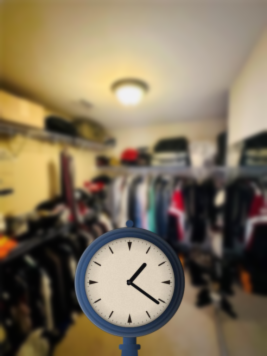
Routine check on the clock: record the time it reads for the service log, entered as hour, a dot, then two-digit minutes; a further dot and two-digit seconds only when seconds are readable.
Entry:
1.21
